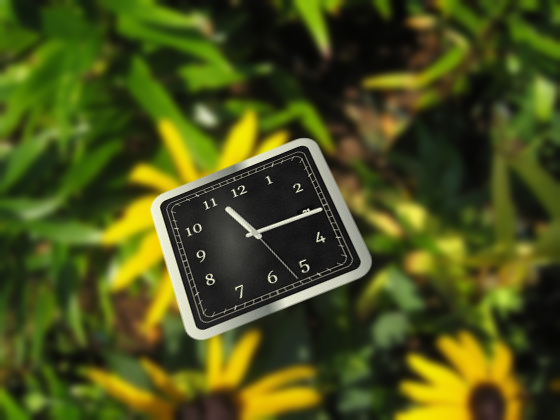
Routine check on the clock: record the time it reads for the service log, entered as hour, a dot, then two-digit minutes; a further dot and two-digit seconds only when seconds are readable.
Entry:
11.15.27
